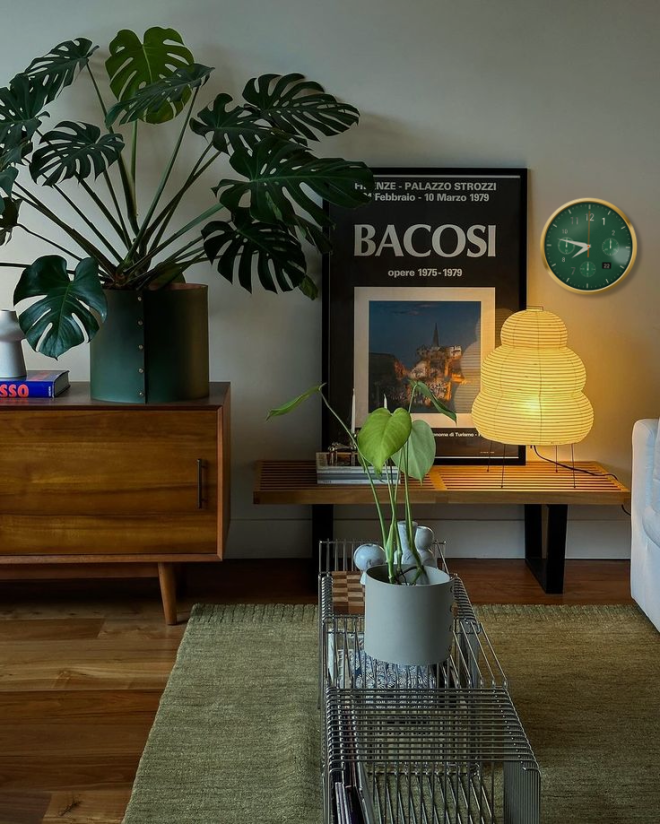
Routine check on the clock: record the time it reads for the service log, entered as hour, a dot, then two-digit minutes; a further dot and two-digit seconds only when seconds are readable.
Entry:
7.47
